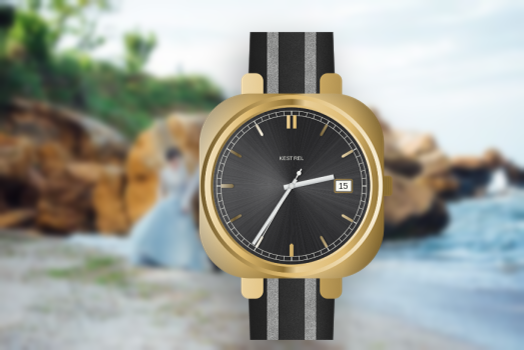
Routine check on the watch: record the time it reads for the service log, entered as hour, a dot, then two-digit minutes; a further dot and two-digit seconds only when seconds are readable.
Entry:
2.35.35
